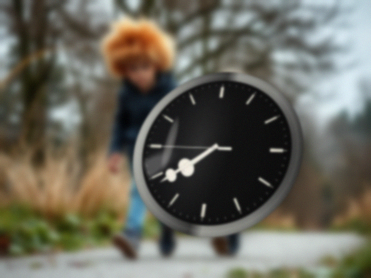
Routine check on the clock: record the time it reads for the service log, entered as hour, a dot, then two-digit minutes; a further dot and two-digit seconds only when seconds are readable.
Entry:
7.38.45
